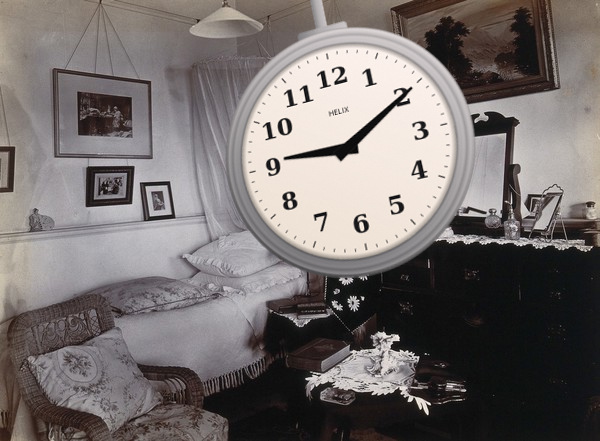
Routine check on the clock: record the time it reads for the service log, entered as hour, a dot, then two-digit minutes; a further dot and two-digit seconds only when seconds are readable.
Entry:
9.10
